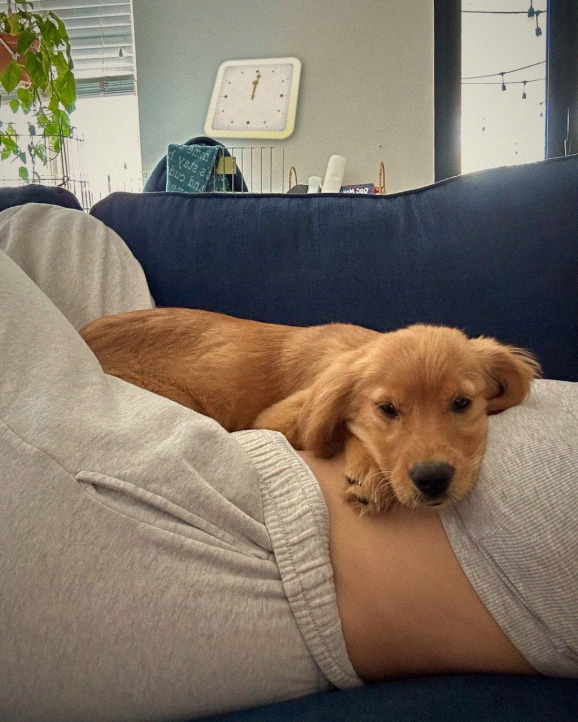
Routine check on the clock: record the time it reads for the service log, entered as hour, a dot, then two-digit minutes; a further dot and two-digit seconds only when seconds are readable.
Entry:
12.01
